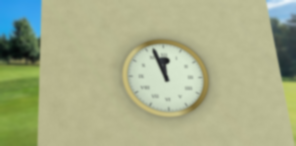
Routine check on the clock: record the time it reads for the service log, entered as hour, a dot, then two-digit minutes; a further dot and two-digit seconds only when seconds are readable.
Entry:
11.57
